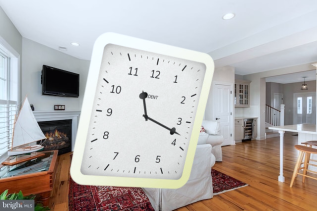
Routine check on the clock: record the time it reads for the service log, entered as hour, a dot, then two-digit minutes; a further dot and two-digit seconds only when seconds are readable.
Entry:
11.18
